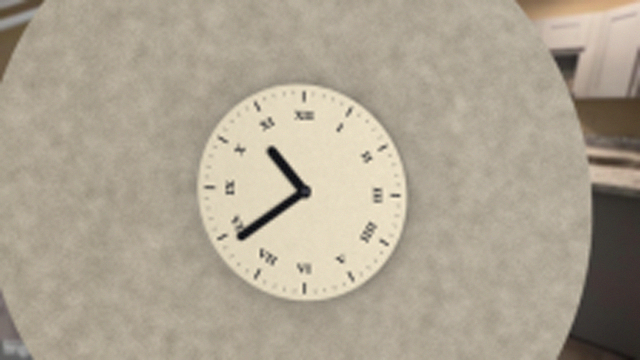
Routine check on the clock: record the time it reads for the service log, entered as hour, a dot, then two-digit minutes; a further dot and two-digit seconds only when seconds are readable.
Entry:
10.39
